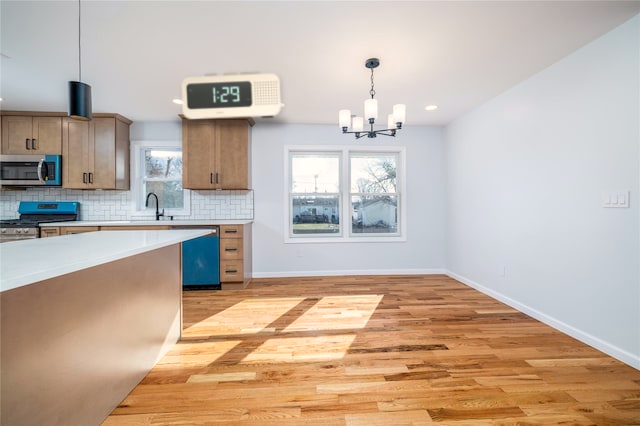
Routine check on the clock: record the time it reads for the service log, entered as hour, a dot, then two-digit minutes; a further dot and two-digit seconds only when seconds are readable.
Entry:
1.29
